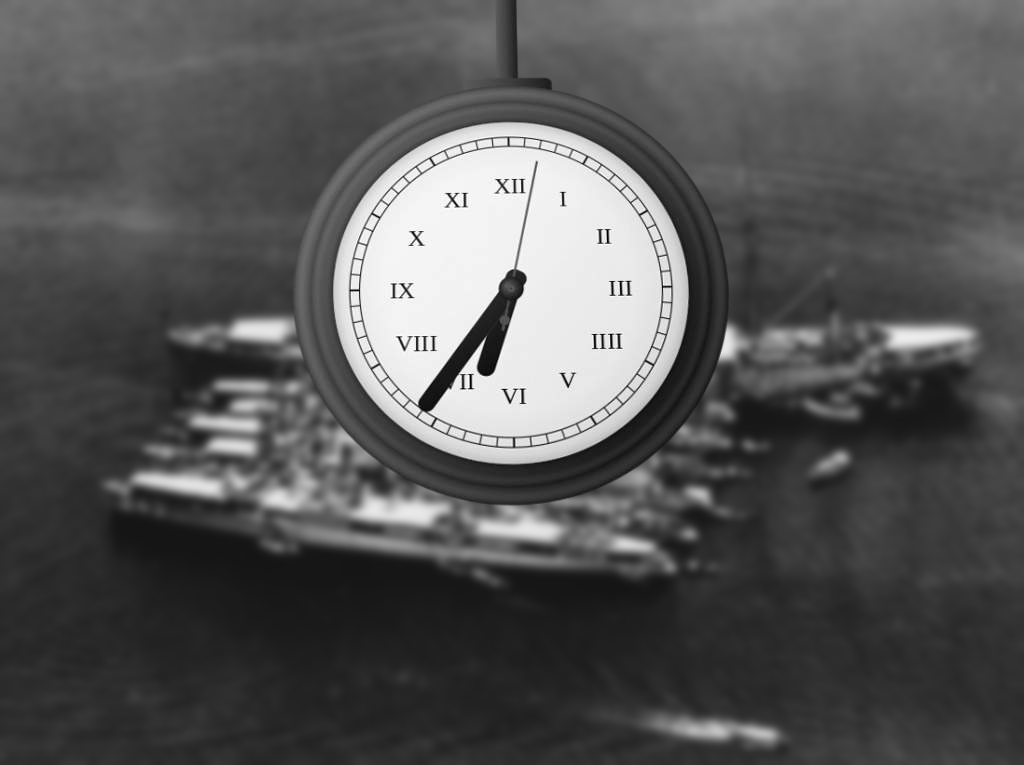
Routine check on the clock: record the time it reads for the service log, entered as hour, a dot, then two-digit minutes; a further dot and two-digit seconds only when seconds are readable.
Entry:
6.36.02
